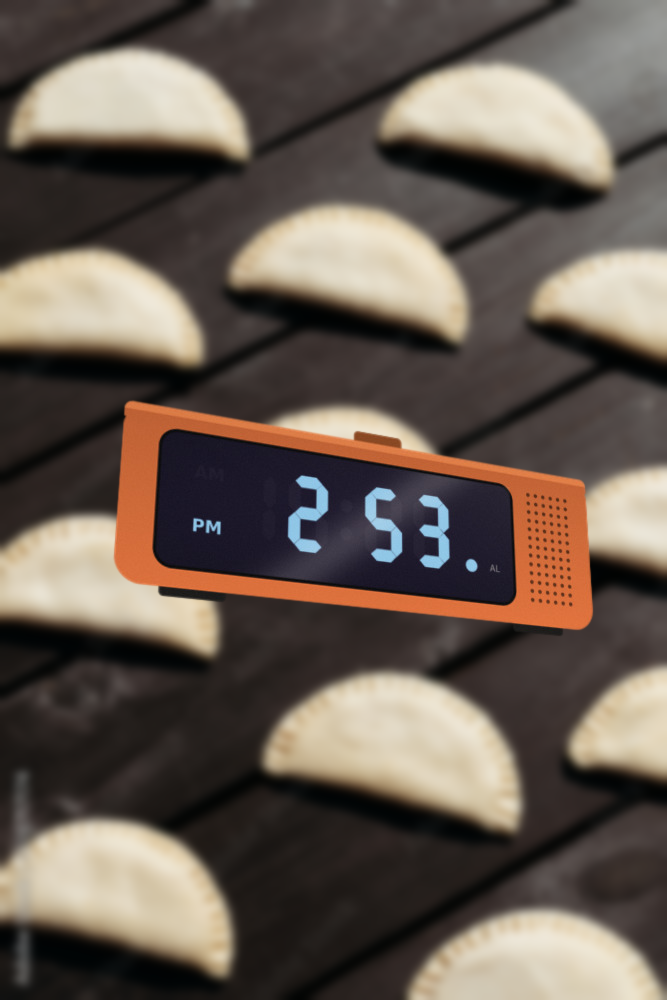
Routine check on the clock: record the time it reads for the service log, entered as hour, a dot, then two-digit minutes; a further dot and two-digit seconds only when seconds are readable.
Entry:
2.53
